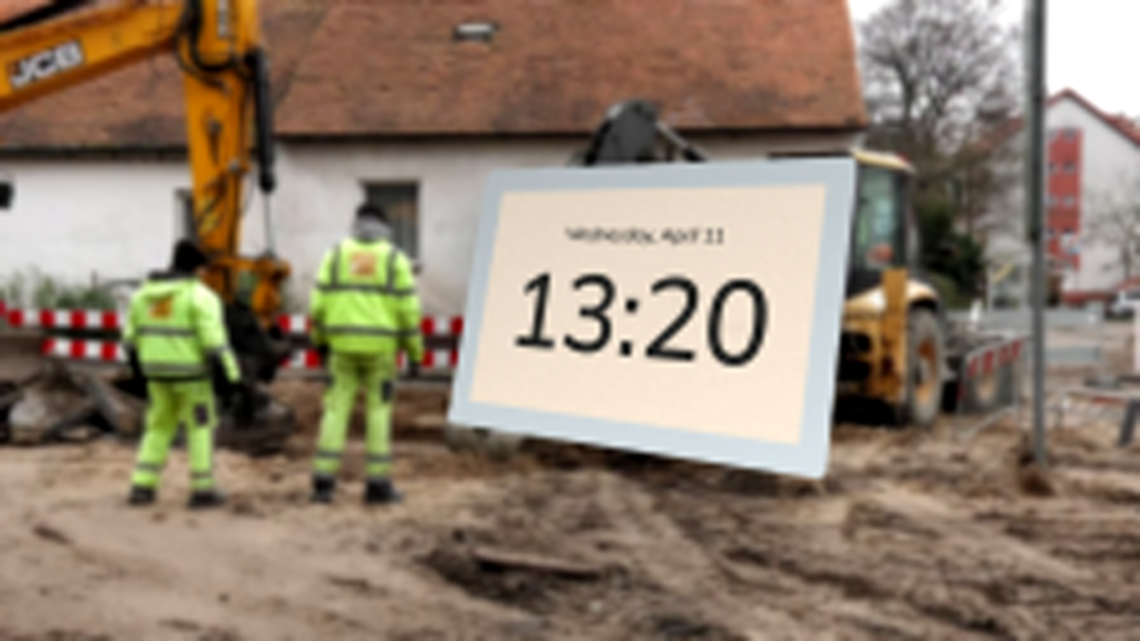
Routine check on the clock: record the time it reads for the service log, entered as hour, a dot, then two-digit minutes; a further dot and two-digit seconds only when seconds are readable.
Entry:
13.20
